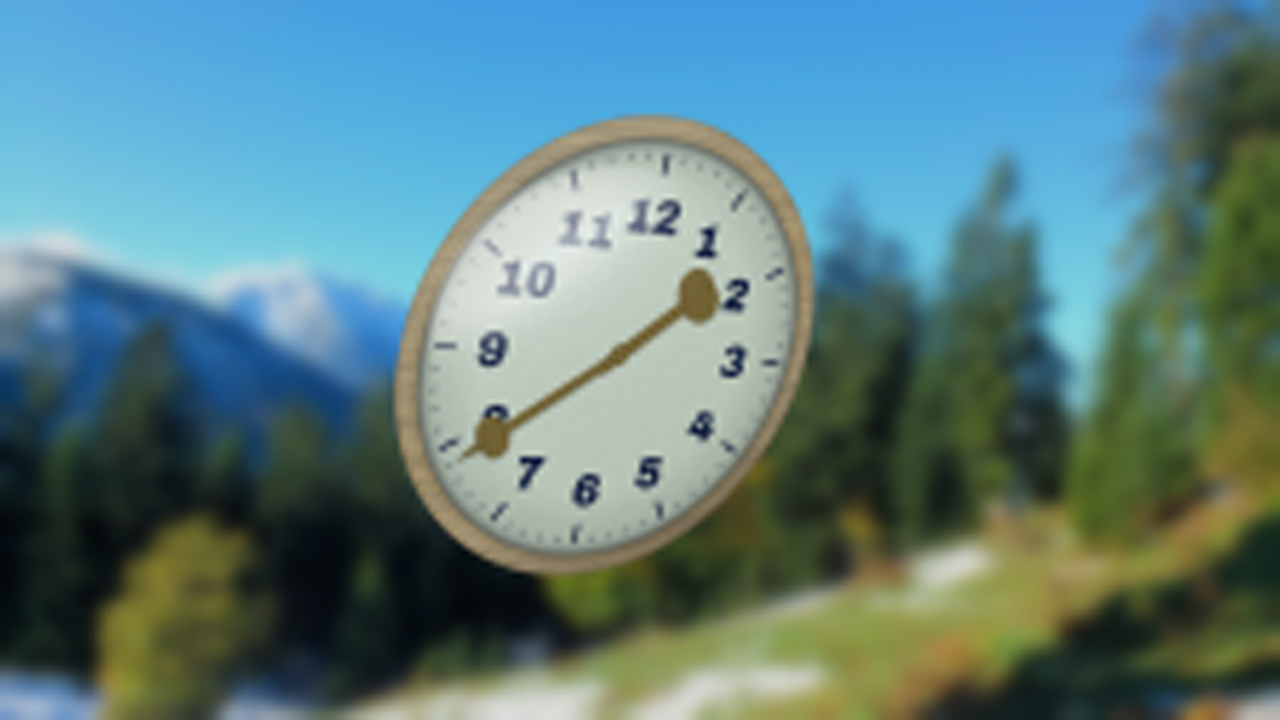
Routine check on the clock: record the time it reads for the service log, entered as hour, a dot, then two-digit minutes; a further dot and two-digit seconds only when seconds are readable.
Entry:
1.39
